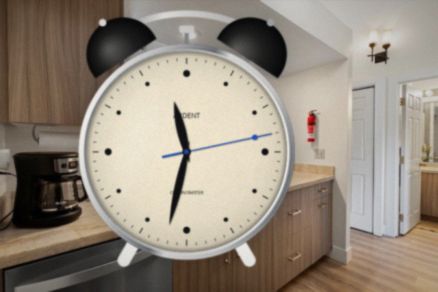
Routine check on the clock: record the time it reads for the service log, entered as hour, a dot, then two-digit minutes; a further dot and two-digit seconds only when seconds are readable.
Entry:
11.32.13
